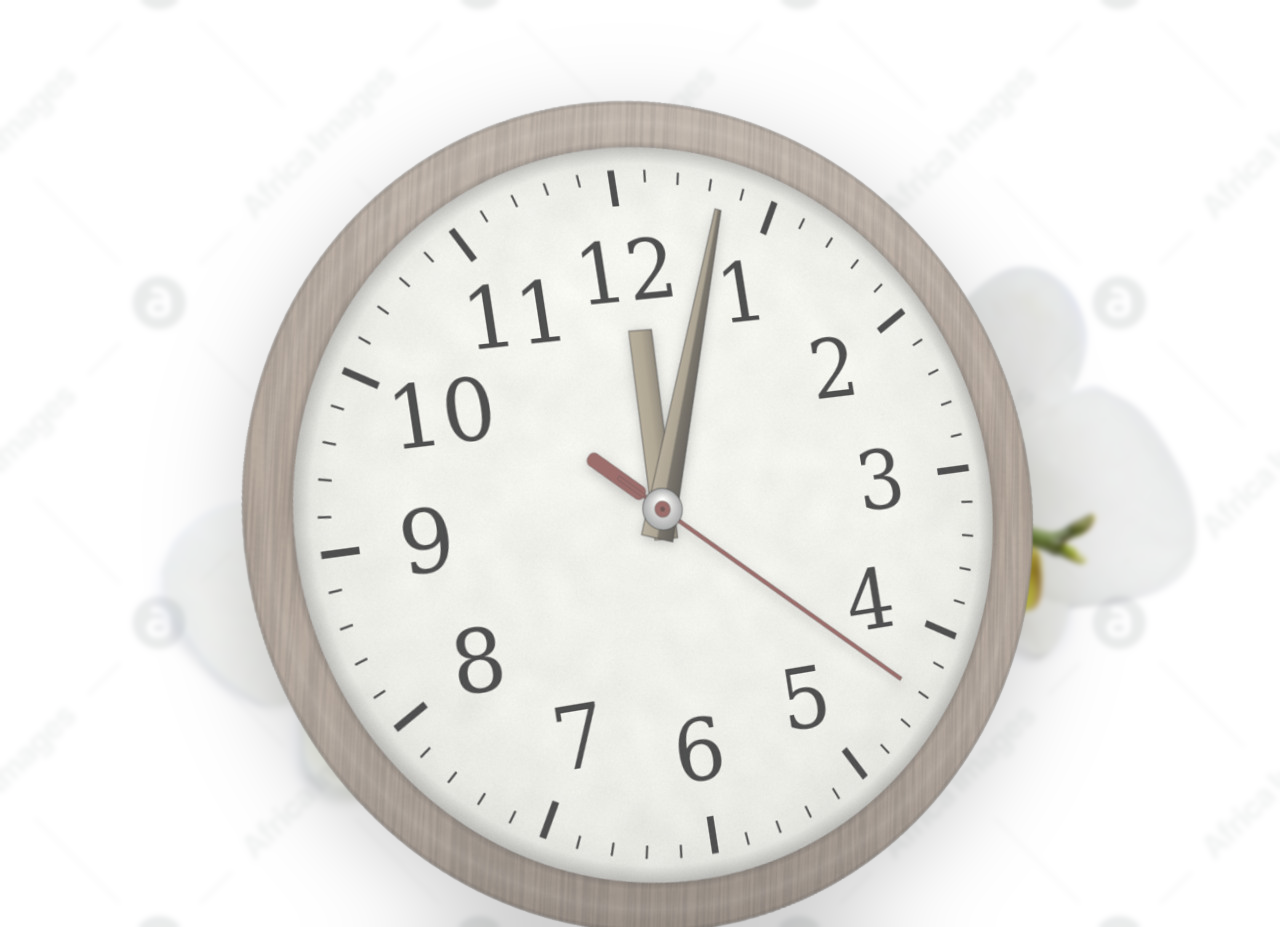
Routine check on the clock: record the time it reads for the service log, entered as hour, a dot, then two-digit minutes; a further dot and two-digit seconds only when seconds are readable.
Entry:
12.03.22
